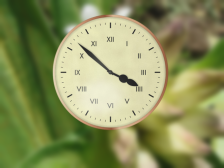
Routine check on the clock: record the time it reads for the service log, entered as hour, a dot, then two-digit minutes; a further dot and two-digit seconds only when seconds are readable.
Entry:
3.52
